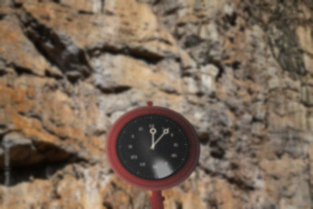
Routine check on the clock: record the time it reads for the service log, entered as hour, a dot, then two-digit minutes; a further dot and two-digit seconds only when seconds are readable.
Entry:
12.07
